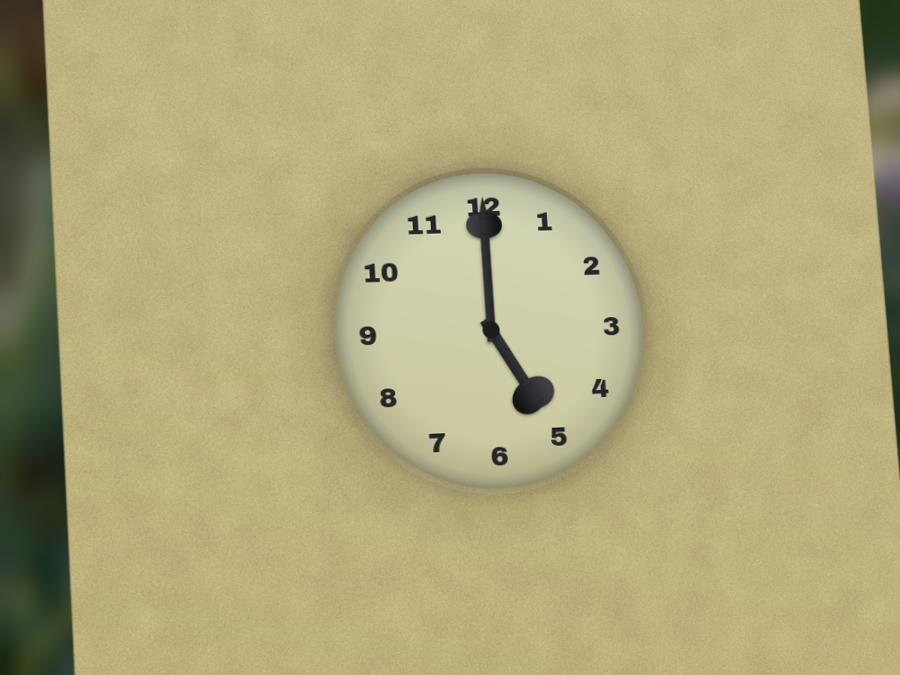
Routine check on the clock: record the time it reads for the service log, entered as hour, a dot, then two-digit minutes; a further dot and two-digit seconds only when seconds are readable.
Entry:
5.00
